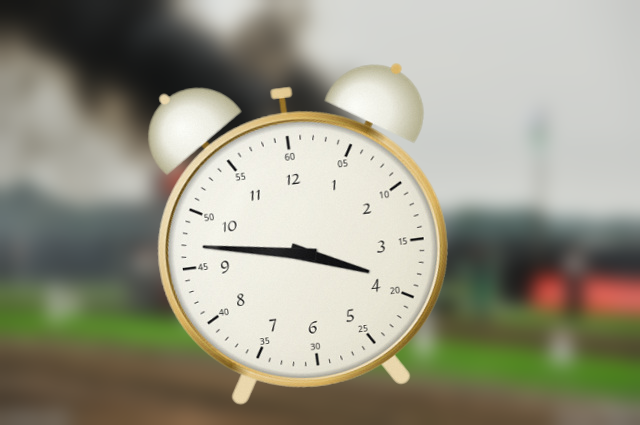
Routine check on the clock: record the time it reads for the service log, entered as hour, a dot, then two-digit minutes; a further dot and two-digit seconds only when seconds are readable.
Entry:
3.47
